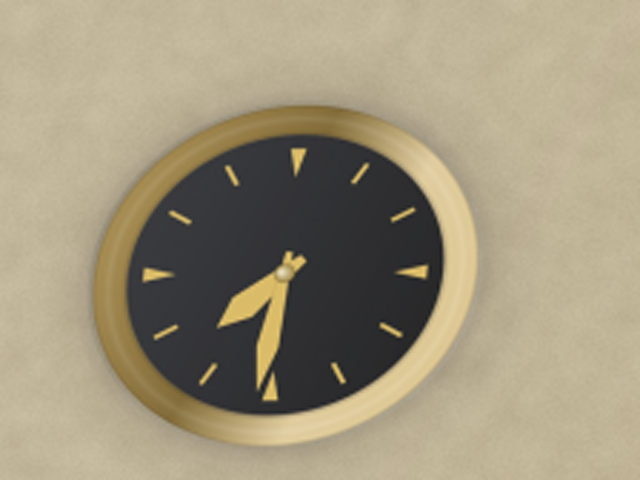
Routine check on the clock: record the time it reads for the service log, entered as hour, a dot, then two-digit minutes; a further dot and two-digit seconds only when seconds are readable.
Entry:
7.31
